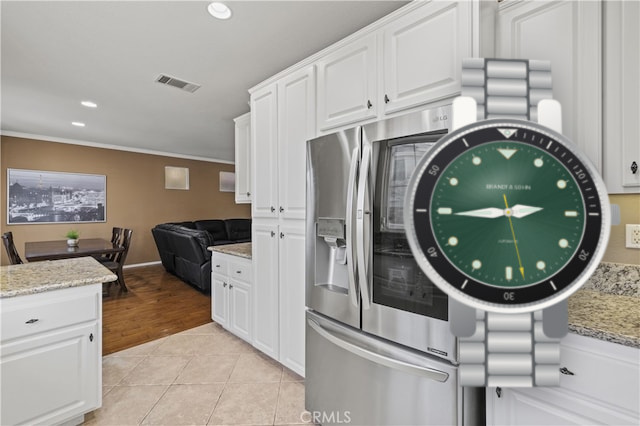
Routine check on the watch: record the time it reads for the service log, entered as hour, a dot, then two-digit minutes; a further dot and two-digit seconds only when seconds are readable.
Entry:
2.44.28
